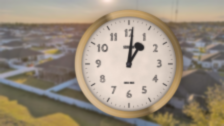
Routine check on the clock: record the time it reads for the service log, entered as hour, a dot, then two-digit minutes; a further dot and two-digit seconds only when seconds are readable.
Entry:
1.01
